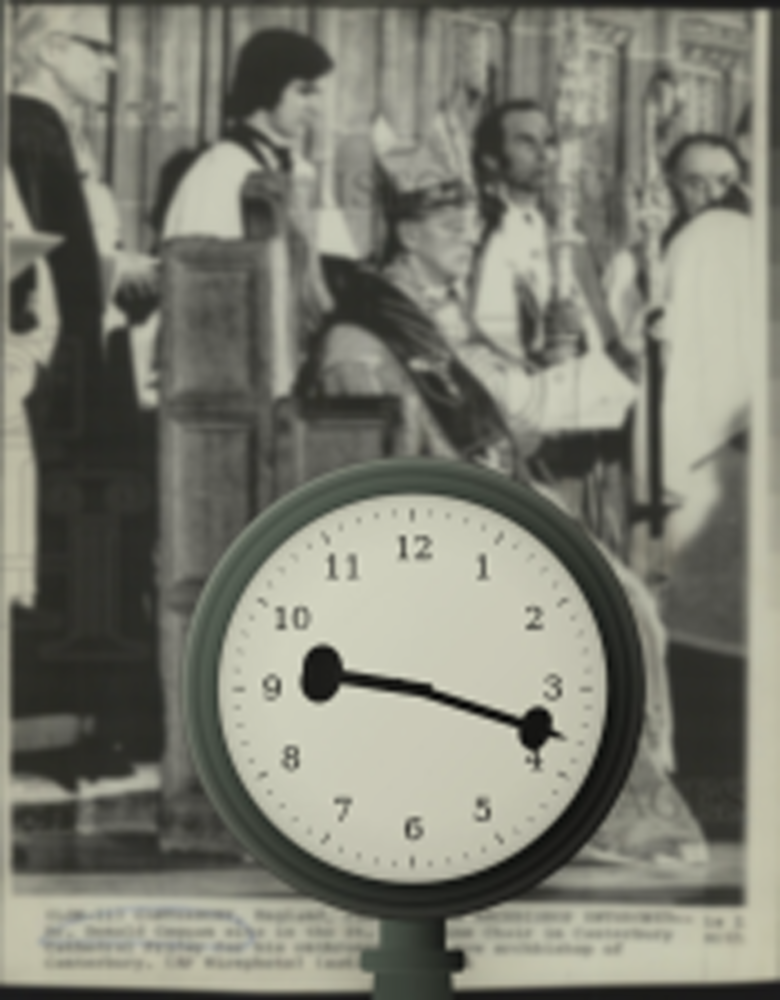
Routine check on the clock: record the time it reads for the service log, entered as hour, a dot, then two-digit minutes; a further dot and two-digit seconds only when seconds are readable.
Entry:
9.18
